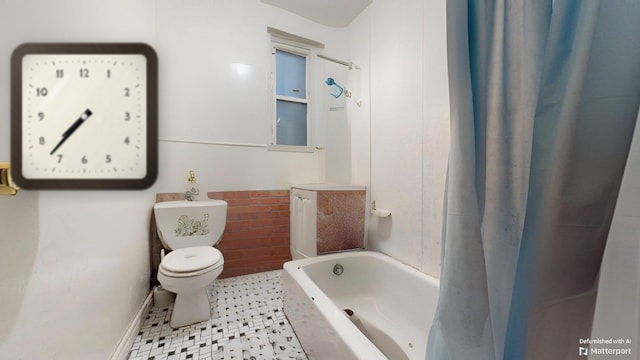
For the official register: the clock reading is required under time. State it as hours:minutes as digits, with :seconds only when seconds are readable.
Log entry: 7:37
